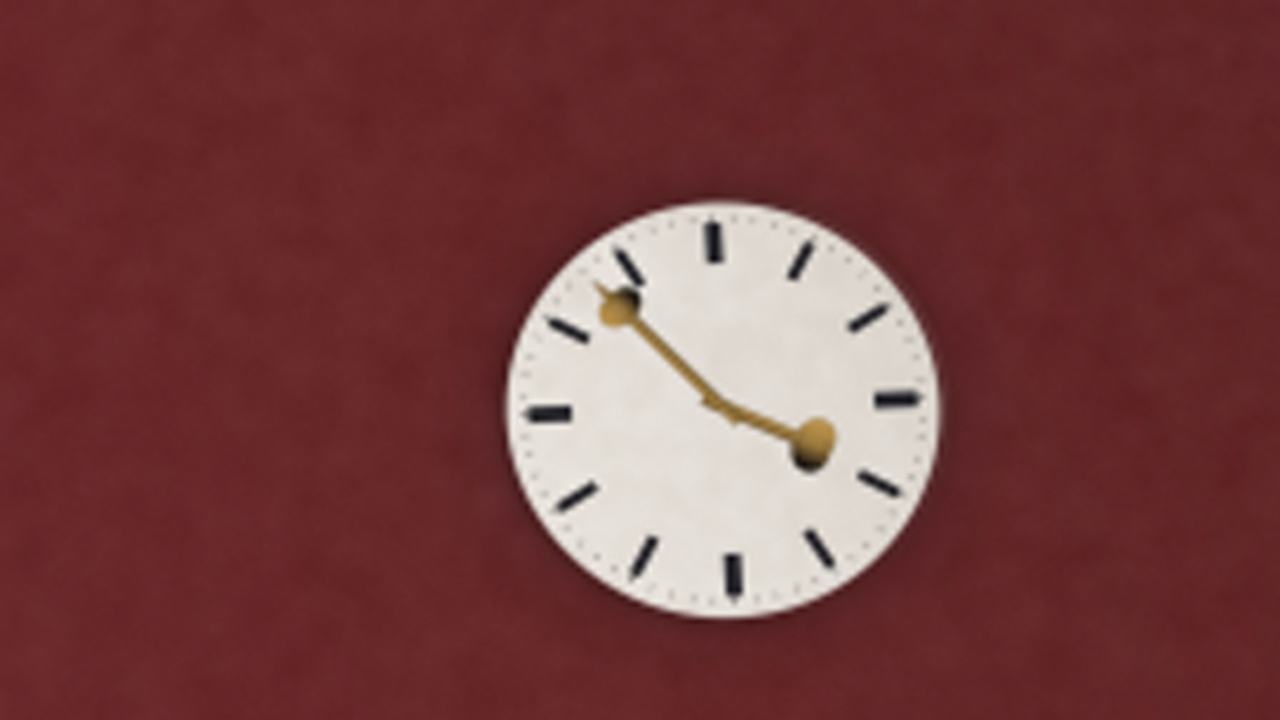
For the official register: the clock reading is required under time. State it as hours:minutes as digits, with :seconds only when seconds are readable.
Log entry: 3:53
